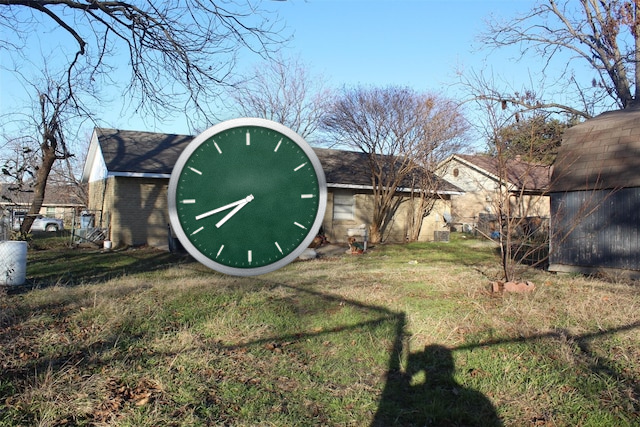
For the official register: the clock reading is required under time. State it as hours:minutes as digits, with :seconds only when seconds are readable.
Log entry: 7:42
